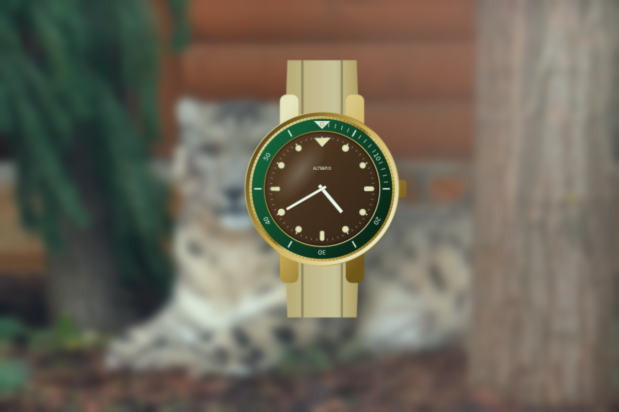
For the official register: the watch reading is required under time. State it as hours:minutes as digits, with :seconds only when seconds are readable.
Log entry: 4:40
